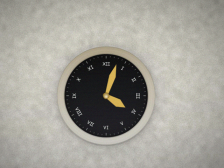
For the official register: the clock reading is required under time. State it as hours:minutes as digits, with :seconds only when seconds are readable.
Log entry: 4:03
